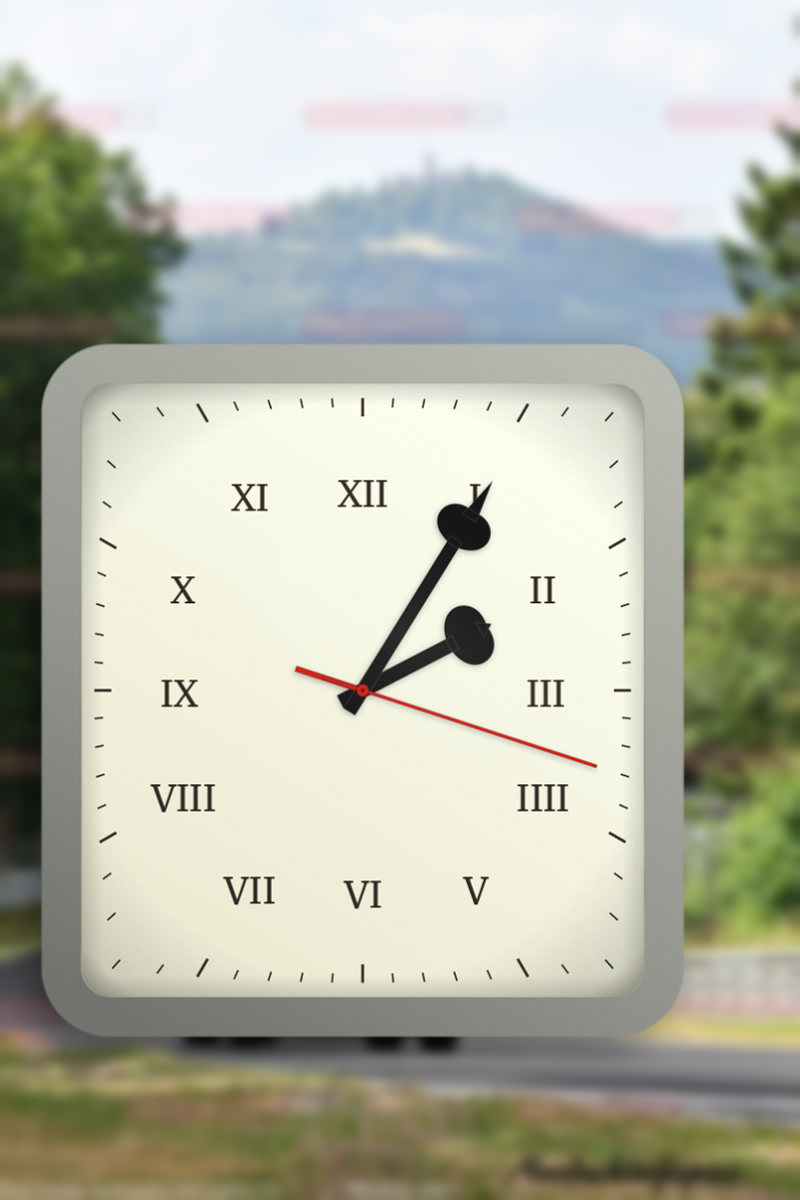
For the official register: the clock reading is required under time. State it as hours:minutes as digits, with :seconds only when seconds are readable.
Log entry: 2:05:18
